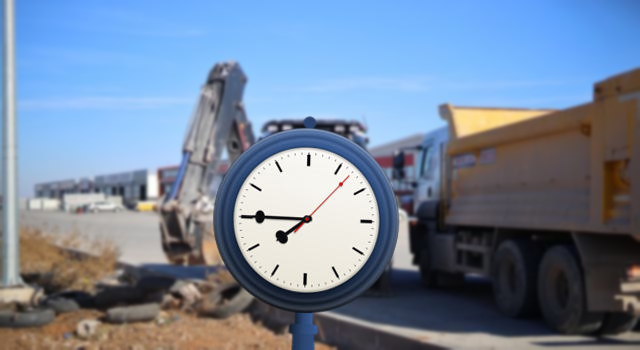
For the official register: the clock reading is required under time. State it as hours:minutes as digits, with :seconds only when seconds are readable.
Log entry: 7:45:07
